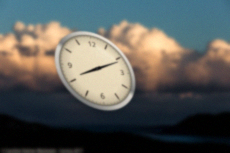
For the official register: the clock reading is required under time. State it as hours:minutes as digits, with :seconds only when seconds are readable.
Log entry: 8:11
